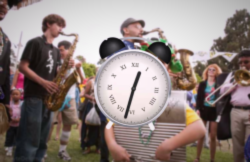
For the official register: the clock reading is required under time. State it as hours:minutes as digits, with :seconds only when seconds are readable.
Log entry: 12:32
